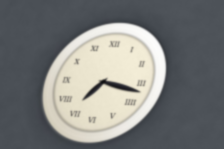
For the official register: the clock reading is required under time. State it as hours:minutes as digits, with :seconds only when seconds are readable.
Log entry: 7:17
